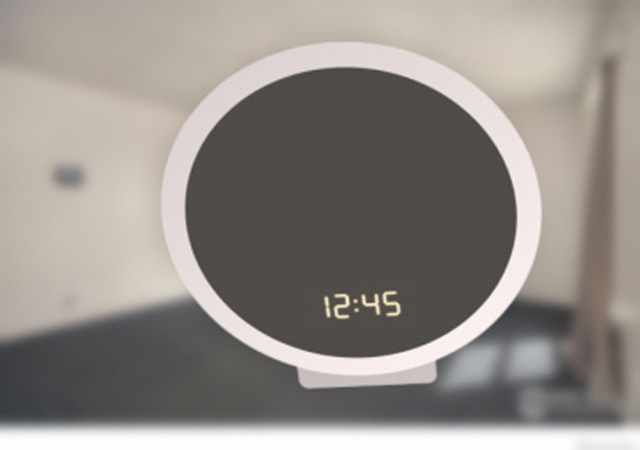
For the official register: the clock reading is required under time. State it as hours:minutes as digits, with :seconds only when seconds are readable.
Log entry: 12:45
